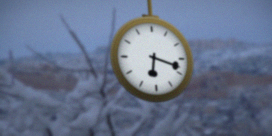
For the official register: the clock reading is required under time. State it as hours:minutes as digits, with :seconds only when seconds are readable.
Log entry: 6:18
